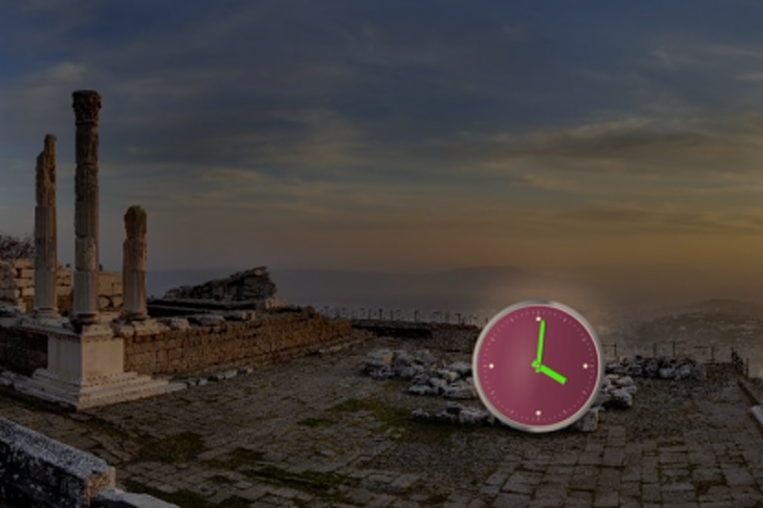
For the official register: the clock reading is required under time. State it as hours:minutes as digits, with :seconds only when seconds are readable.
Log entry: 4:01
